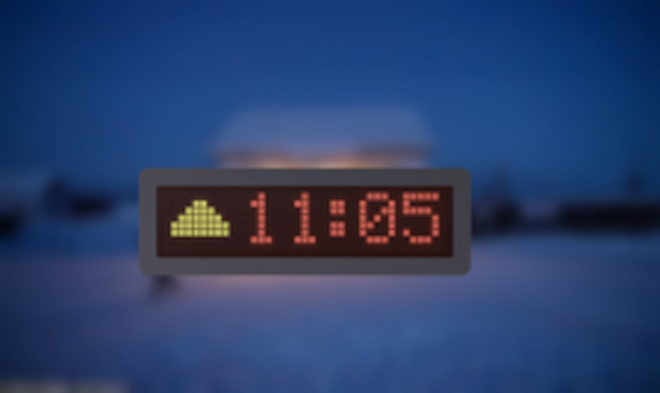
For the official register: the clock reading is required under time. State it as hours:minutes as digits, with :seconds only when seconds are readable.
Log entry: 11:05
